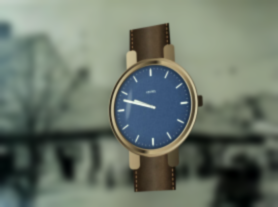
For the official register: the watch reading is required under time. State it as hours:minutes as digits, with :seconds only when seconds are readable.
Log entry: 9:48
